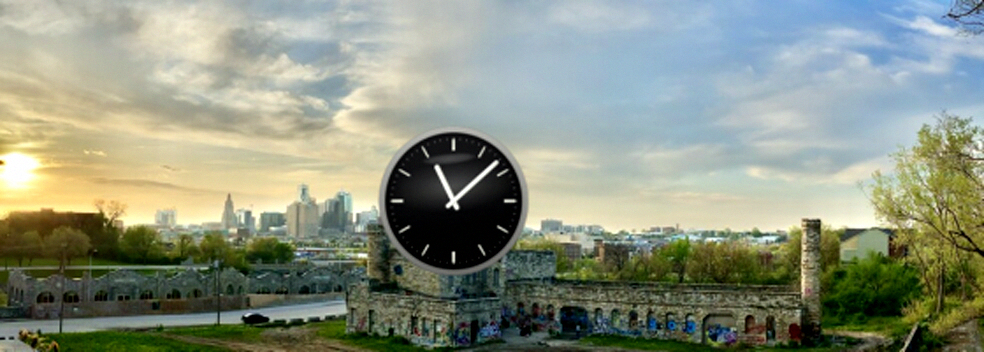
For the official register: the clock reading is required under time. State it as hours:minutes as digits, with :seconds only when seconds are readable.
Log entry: 11:08
